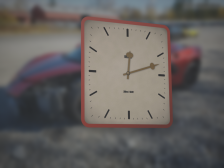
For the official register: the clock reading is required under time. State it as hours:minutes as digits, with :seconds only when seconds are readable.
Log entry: 12:12
